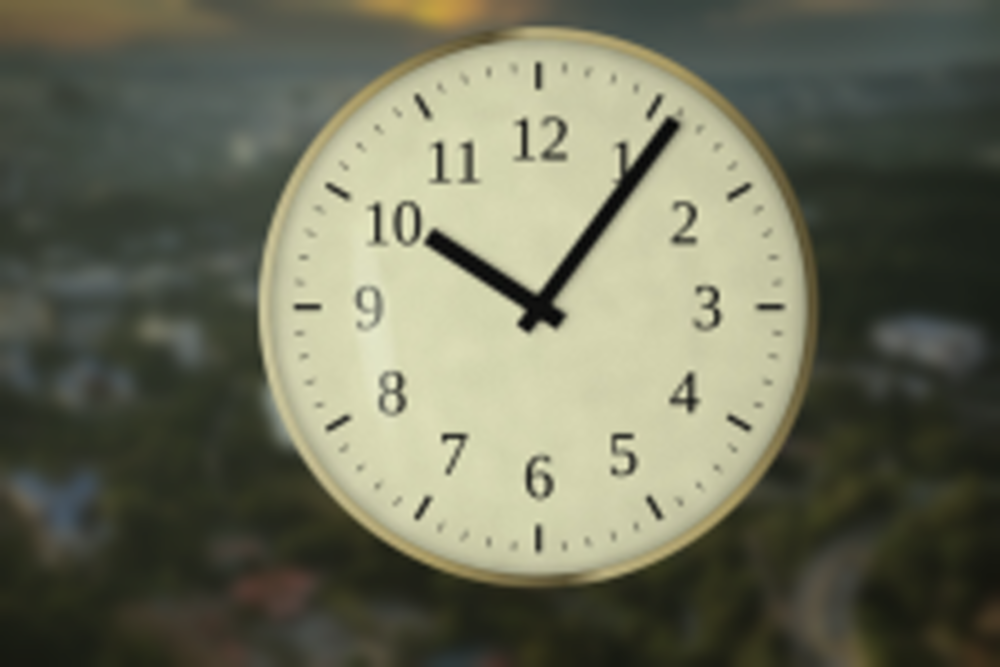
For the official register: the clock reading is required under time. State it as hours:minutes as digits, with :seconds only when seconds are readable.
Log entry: 10:06
